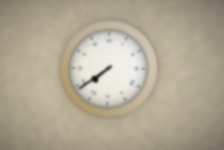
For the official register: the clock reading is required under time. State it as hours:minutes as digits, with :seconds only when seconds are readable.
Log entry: 7:39
